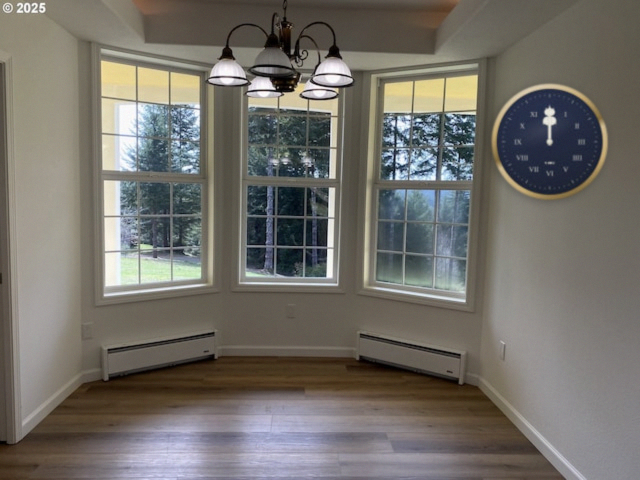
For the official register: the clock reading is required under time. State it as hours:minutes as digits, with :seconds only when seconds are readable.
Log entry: 12:00
